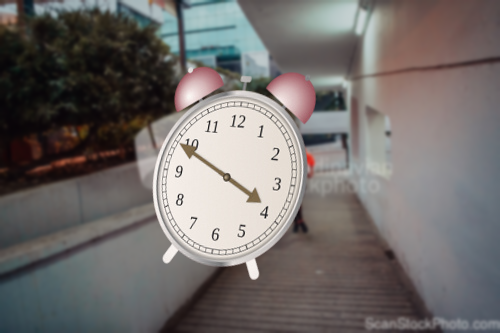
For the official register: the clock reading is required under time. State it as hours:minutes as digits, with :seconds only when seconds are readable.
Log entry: 3:49
